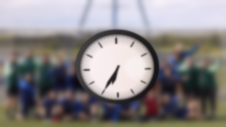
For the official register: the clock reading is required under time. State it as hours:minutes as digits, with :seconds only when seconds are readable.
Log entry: 6:35
